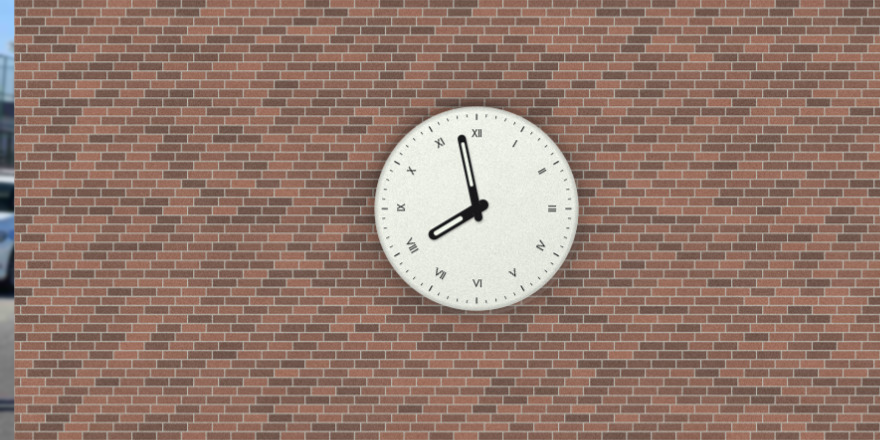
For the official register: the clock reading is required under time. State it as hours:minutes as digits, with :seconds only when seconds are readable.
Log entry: 7:58
